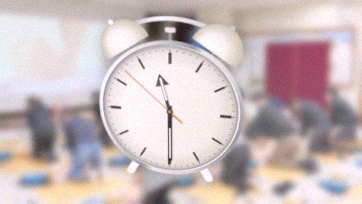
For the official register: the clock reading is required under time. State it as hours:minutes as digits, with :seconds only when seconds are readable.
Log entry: 11:29:52
